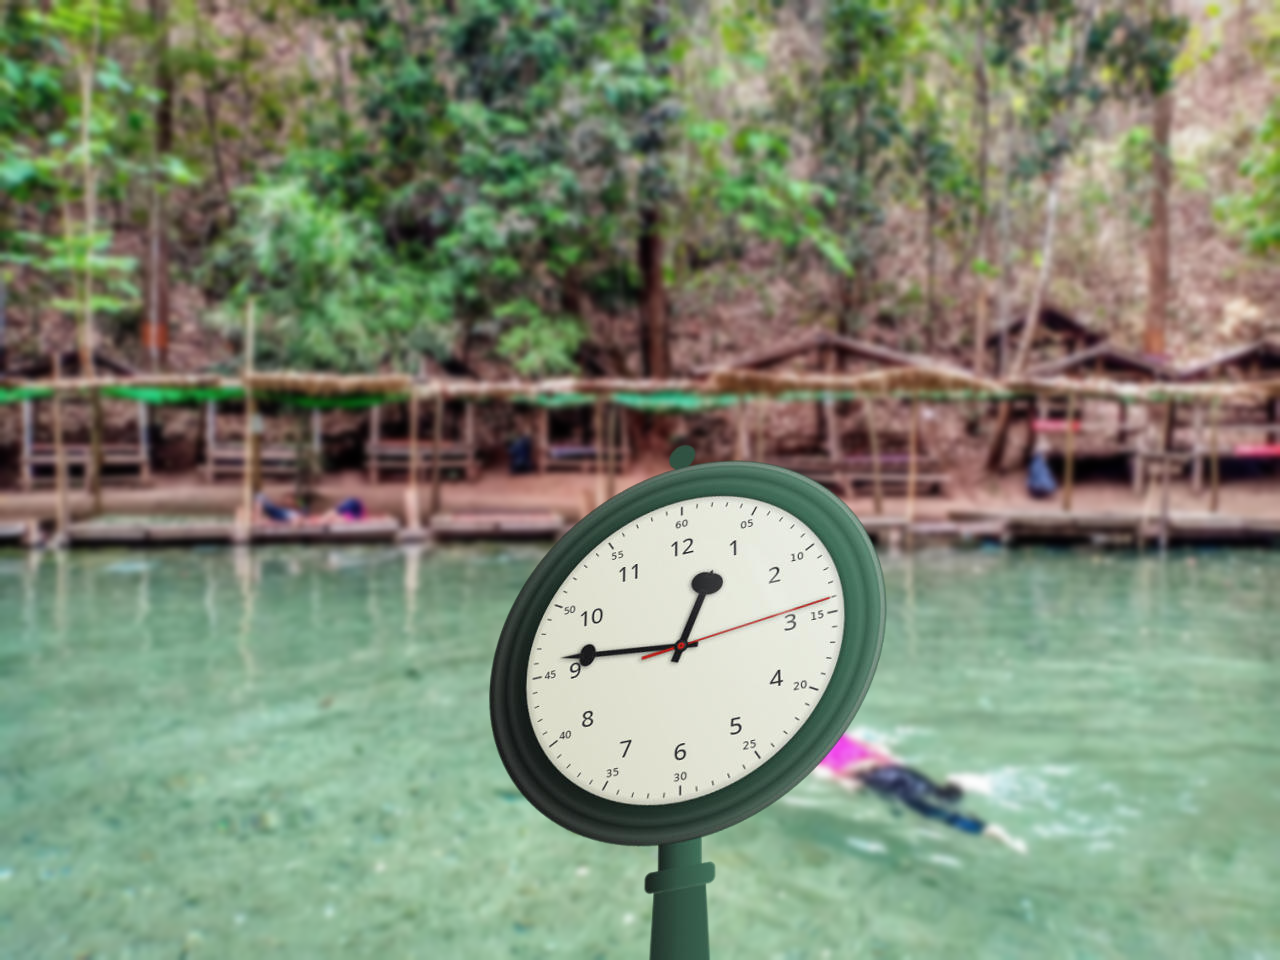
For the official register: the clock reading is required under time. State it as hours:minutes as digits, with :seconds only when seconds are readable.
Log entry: 12:46:14
